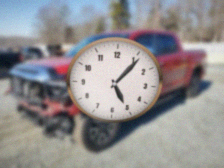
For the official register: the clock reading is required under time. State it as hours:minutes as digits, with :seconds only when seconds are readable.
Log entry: 5:06
